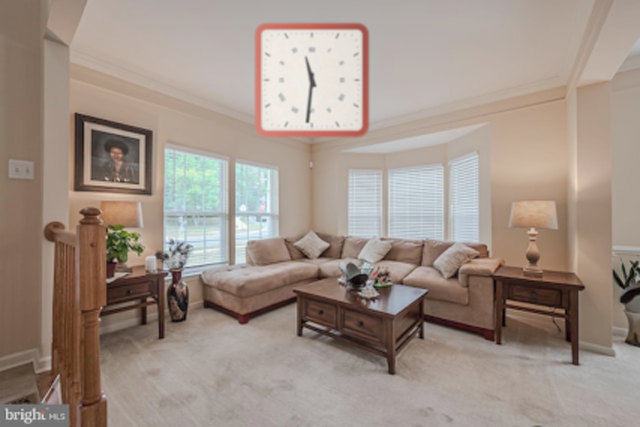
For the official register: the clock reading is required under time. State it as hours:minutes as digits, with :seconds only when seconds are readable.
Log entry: 11:31
